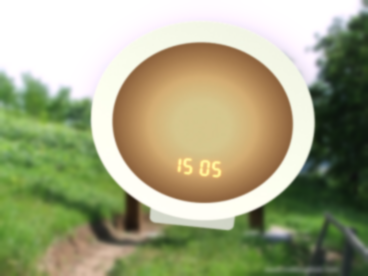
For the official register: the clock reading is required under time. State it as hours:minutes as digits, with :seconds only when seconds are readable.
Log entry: 15:05
